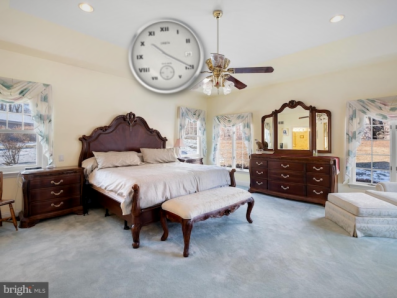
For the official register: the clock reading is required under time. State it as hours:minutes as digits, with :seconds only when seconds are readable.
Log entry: 10:20
